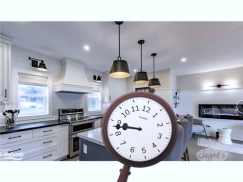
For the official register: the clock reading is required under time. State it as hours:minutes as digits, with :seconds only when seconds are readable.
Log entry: 8:43
